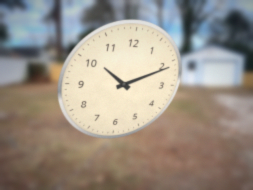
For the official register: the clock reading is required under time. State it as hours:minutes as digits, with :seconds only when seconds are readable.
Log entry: 10:11
